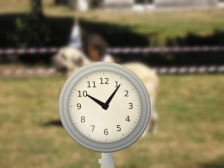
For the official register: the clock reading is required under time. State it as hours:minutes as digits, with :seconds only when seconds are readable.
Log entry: 10:06
